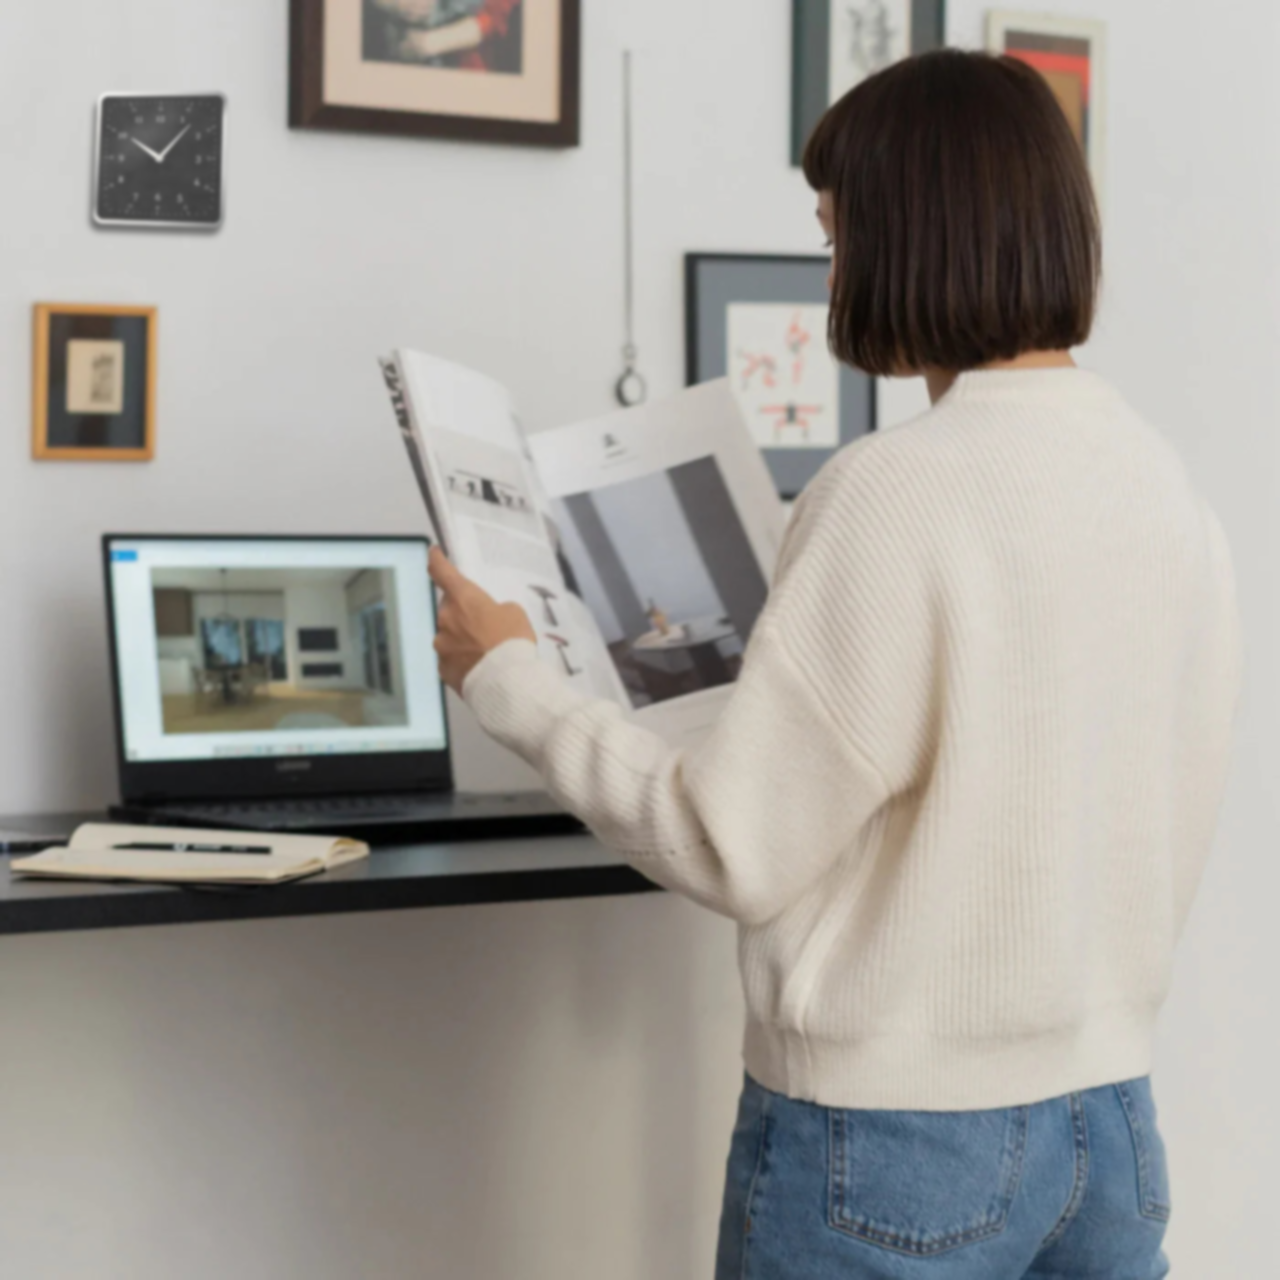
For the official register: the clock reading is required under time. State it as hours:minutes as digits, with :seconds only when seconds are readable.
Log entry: 10:07
